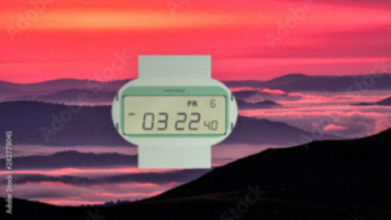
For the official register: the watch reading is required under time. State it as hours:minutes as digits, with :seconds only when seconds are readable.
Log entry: 3:22
